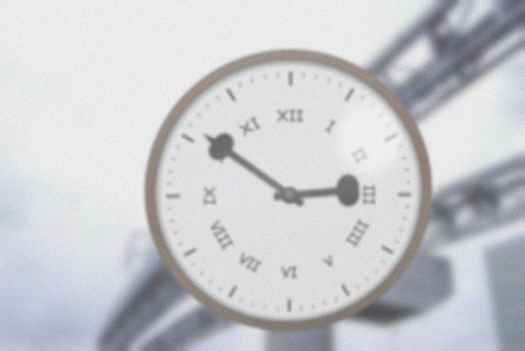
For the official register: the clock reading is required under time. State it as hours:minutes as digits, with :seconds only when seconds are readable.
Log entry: 2:51
